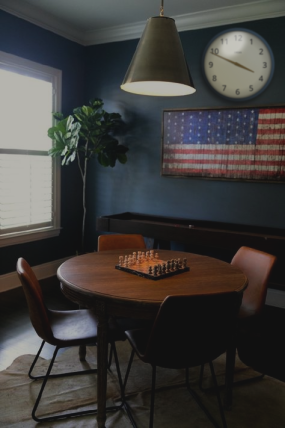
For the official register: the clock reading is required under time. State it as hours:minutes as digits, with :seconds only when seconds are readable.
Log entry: 3:49
